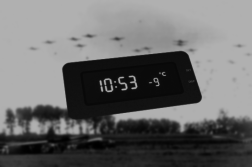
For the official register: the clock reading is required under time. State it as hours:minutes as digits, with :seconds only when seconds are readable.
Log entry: 10:53
